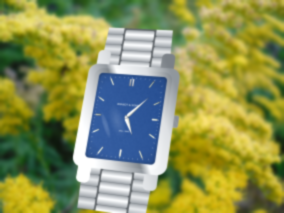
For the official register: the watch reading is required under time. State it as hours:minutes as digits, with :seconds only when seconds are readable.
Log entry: 5:07
